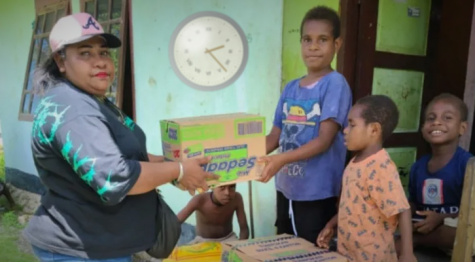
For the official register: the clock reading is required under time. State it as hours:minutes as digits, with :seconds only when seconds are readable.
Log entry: 2:23
